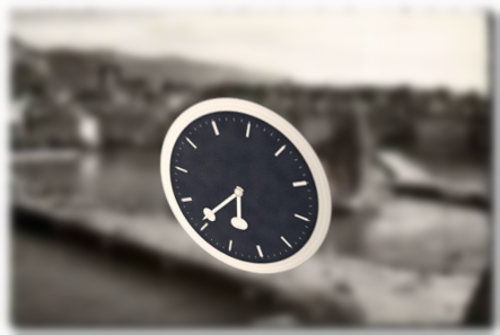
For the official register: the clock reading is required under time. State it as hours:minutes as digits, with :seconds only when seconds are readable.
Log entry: 6:41
